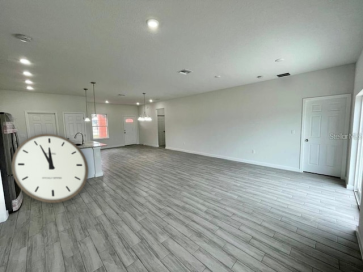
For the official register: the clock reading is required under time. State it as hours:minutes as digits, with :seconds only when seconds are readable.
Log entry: 11:56
